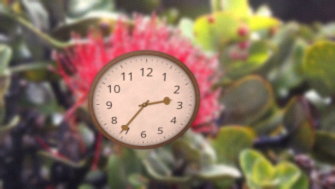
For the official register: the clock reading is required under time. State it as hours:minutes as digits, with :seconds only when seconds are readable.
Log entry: 2:36
